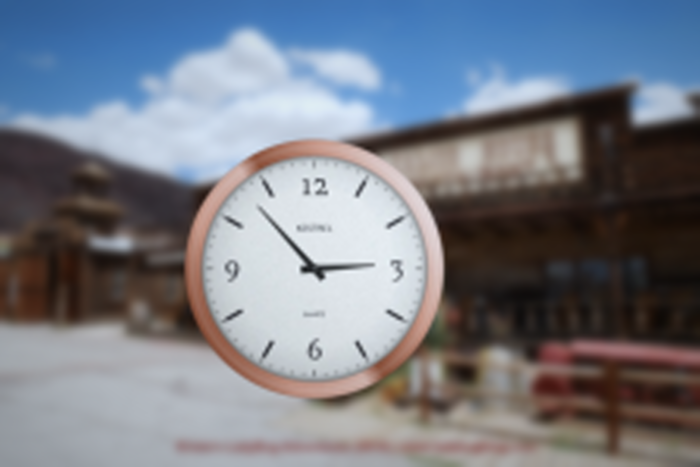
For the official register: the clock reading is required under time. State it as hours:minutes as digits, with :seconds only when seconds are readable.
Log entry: 2:53
